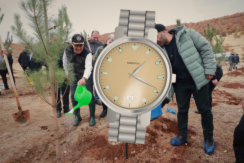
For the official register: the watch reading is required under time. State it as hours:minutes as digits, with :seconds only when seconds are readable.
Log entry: 1:19
